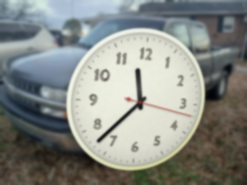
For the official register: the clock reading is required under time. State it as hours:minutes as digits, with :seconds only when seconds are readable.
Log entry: 11:37:17
